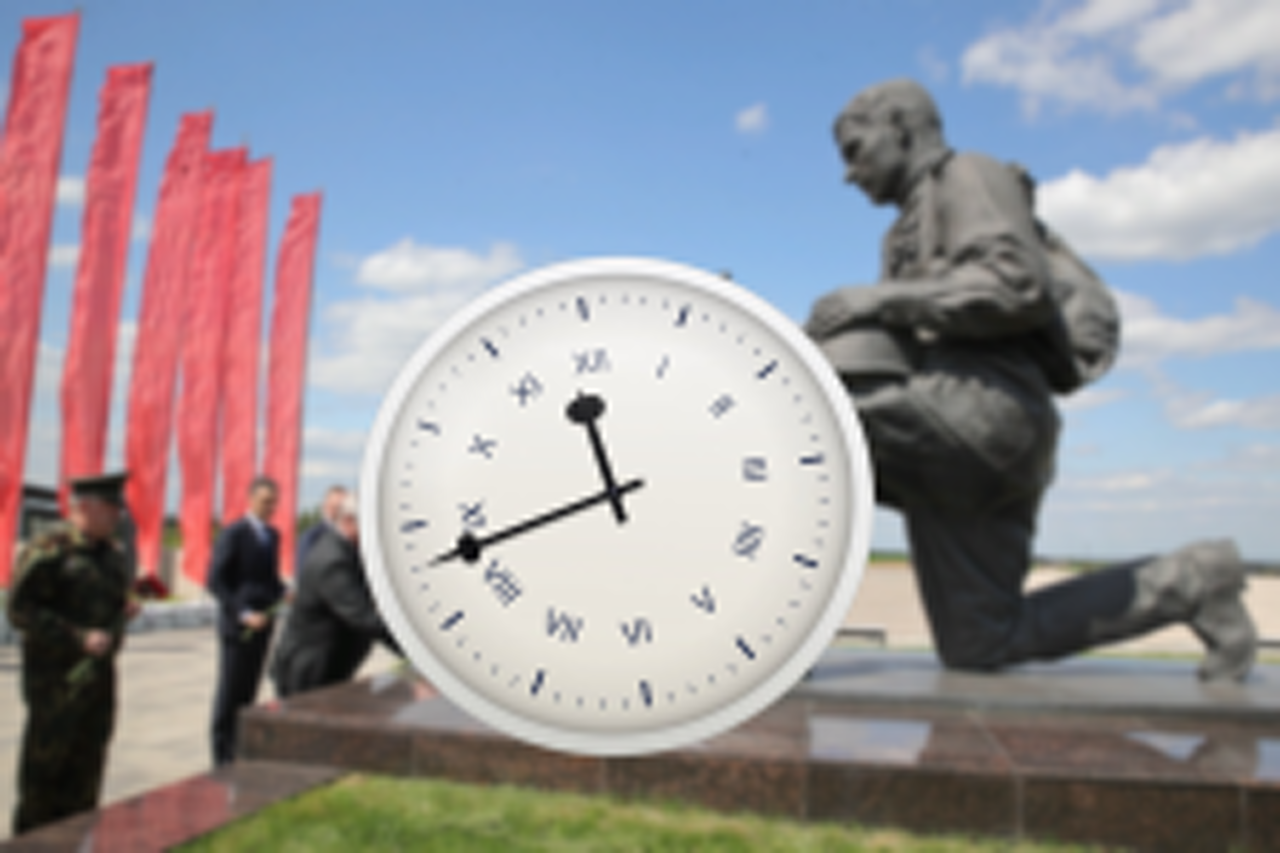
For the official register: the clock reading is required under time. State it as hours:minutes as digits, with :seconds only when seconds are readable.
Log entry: 11:43
